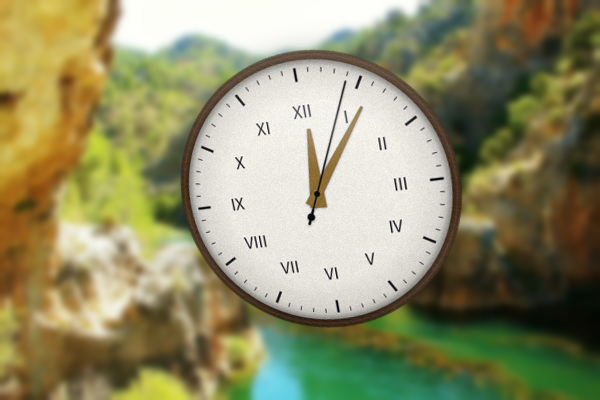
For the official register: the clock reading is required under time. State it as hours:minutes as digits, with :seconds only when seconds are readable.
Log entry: 12:06:04
